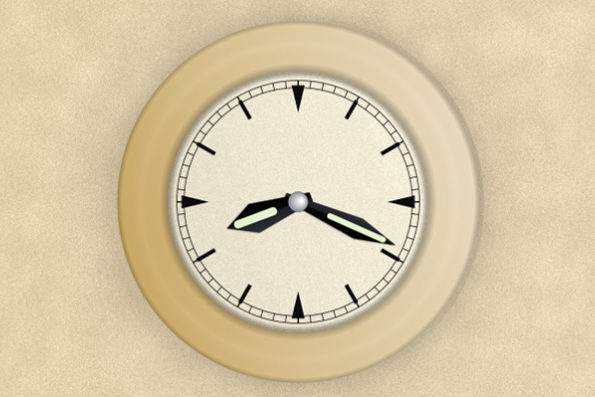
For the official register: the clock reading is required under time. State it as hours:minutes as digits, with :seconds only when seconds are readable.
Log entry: 8:19
